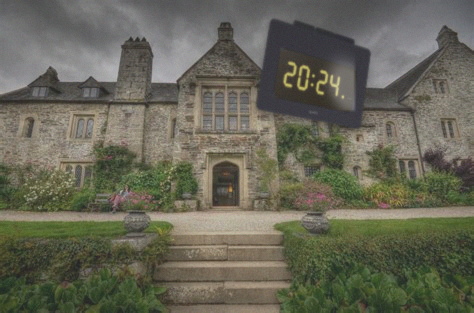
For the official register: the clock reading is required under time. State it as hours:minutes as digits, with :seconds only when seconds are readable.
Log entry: 20:24
